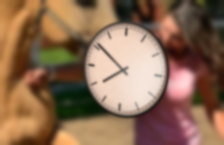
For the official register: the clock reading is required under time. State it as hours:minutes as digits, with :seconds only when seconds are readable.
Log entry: 7:51
